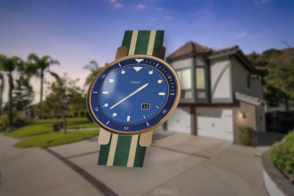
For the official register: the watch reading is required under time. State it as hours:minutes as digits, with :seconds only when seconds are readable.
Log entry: 1:38
